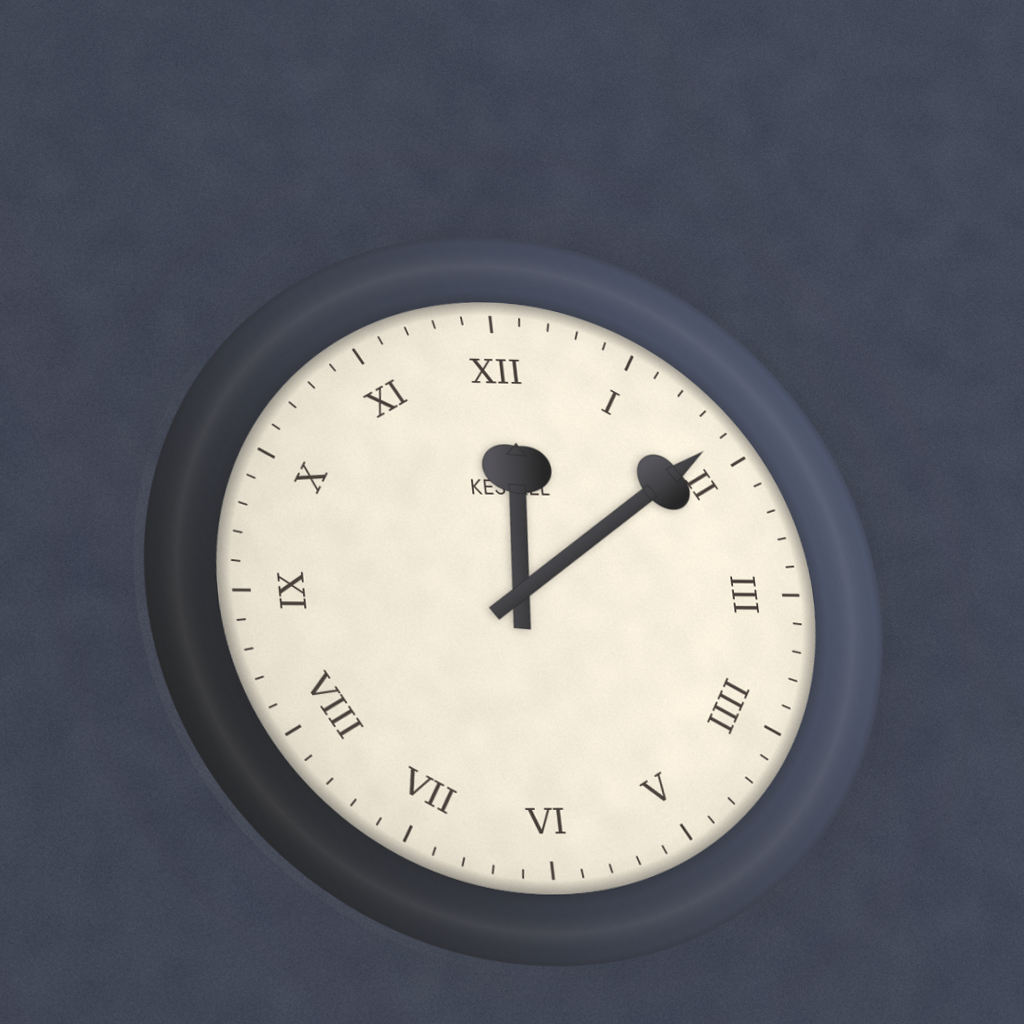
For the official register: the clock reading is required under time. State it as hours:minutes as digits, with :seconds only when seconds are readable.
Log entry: 12:09
